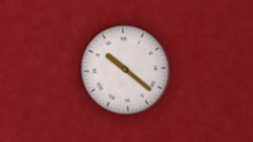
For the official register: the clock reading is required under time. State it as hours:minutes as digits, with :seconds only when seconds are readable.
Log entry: 10:22
